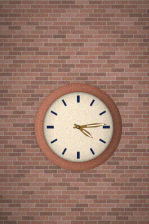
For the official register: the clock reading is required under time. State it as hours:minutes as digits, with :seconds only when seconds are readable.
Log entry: 4:14
